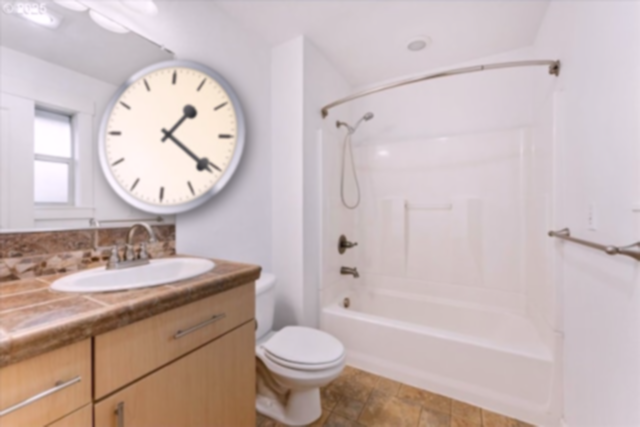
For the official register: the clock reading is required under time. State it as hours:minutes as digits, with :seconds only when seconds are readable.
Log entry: 1:21
